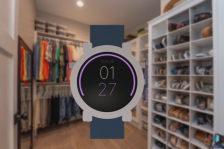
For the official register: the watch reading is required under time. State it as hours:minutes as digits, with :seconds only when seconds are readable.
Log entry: 1:27
